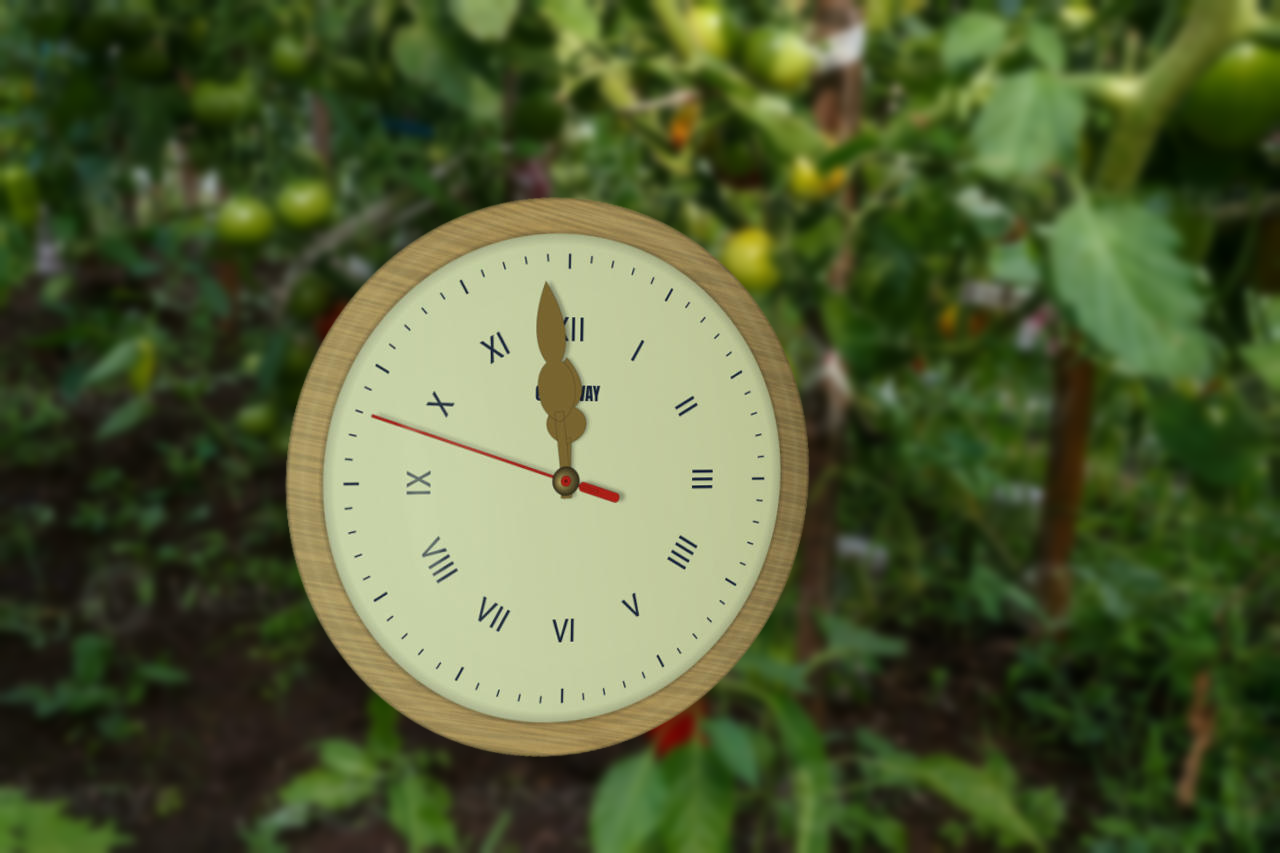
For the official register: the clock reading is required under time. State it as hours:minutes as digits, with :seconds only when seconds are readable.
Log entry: 11:58:48
